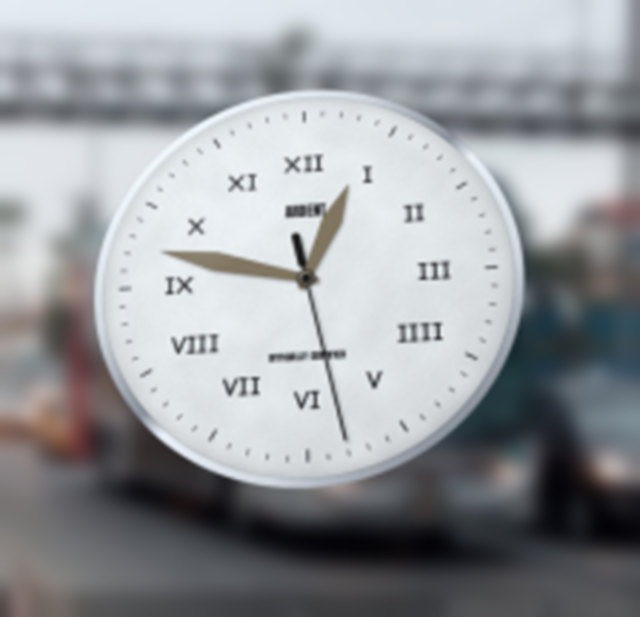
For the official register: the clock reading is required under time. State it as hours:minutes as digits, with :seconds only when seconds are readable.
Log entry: 12:47:28
